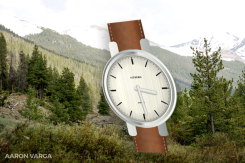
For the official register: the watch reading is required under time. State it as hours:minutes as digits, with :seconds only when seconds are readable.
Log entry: 3:29
